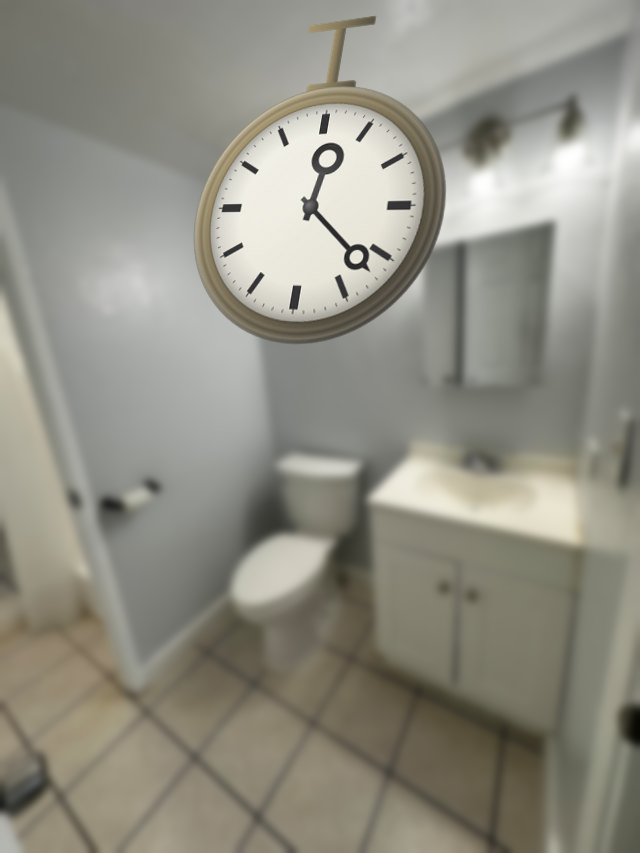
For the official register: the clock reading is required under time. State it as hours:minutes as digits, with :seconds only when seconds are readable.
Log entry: 12:22
